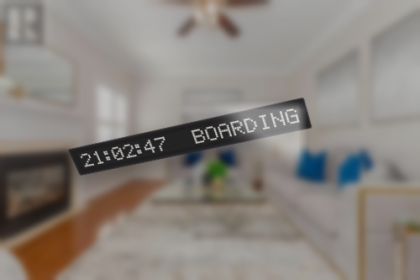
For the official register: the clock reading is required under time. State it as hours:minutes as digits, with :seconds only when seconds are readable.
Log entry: 21:02:47
